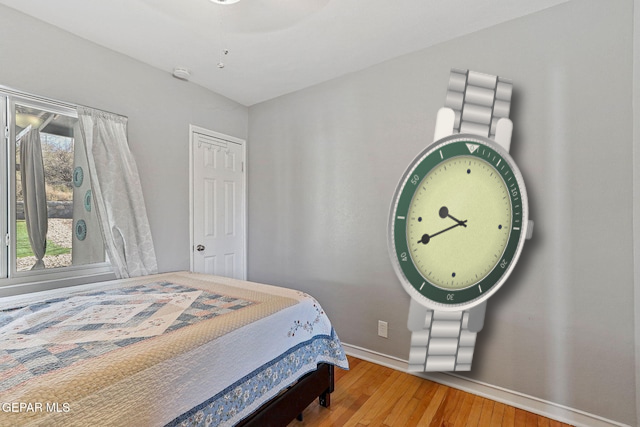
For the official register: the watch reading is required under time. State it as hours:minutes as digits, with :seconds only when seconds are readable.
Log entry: 9:41
